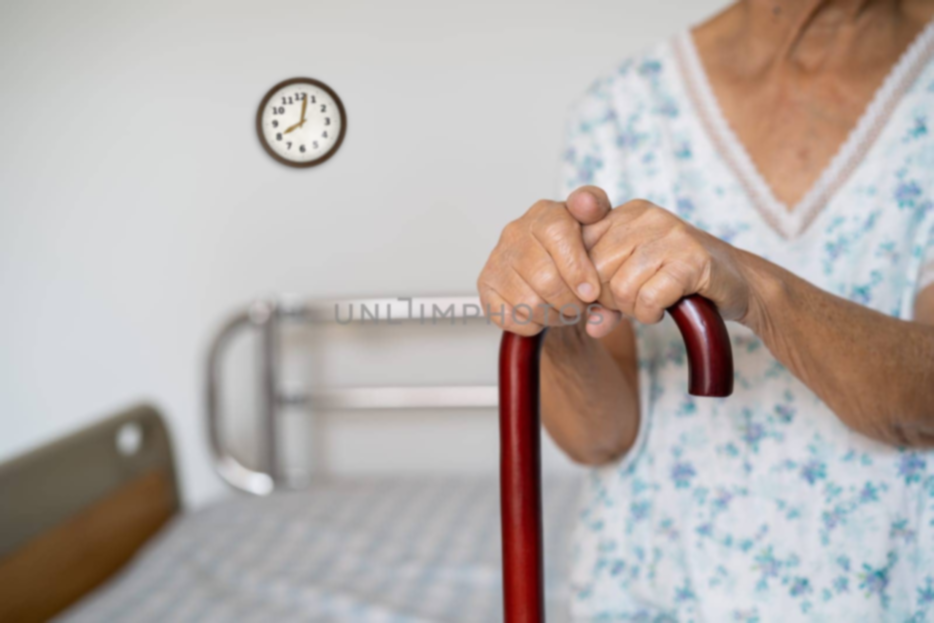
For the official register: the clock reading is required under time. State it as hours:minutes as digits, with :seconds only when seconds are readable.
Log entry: 8:02
